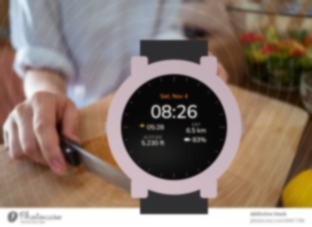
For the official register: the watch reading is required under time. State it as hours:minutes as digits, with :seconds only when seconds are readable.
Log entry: 8:26
